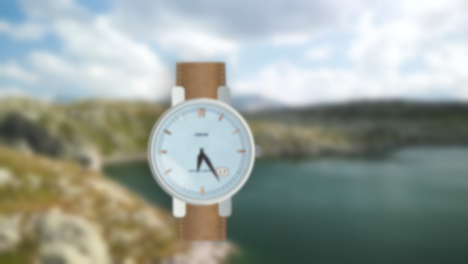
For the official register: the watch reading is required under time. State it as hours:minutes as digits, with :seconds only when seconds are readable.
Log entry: 6:25
